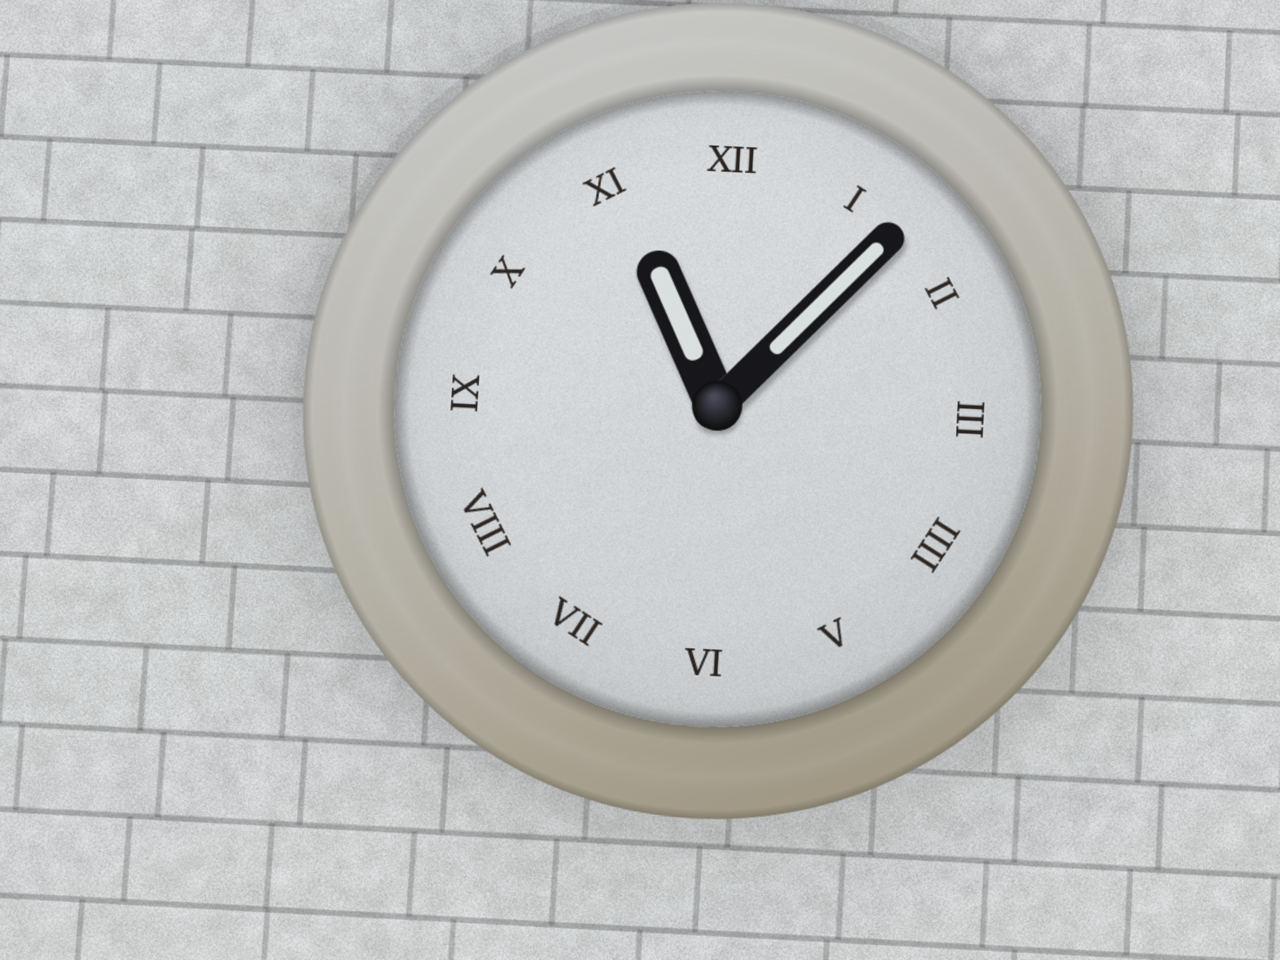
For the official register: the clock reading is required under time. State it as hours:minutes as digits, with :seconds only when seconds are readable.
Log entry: 11:07
